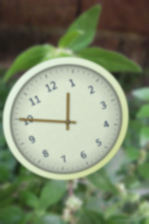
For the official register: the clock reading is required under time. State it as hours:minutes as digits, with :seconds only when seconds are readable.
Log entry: 12:50
